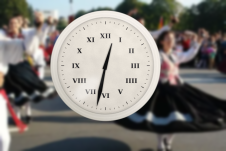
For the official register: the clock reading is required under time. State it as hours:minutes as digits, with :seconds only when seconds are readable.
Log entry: 12:32
